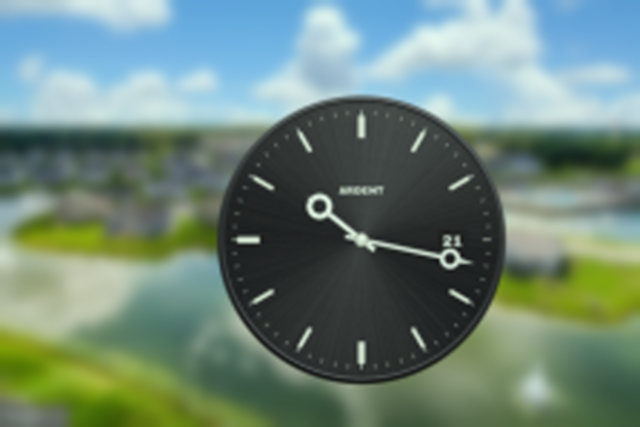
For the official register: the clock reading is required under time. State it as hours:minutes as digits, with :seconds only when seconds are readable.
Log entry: 10:17
